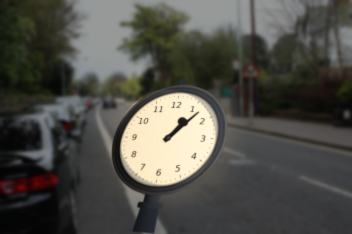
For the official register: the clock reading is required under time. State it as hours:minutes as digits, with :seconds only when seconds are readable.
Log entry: 1:07
